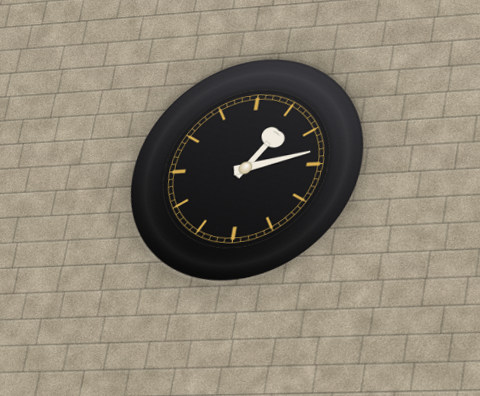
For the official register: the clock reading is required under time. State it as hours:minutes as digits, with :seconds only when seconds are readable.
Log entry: 1:13
